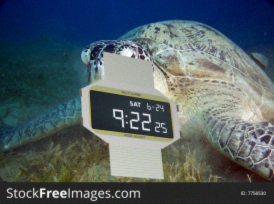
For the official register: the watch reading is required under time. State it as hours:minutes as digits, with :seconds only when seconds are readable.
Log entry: 9:22:25
